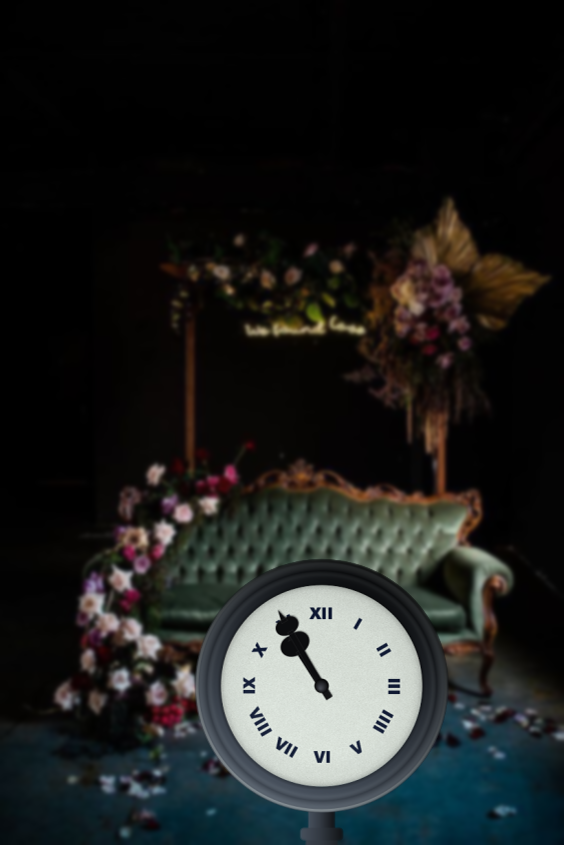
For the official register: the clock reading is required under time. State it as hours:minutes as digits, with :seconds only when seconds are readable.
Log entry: 10:55
